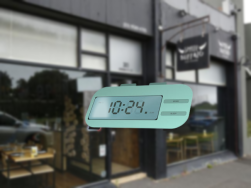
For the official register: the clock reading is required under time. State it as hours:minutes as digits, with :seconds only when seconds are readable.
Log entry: 10:24
